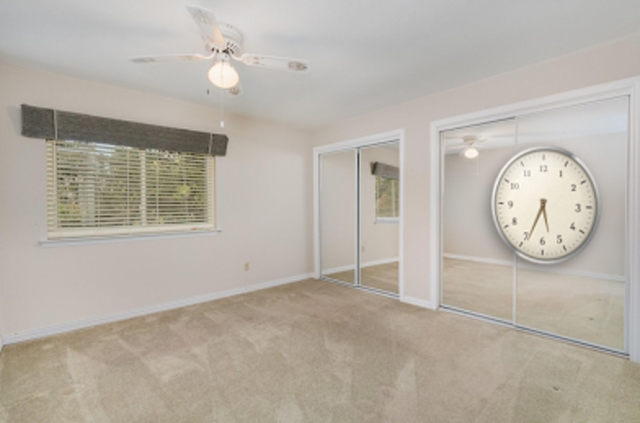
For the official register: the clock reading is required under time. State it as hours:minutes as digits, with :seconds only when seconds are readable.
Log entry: 5:34
